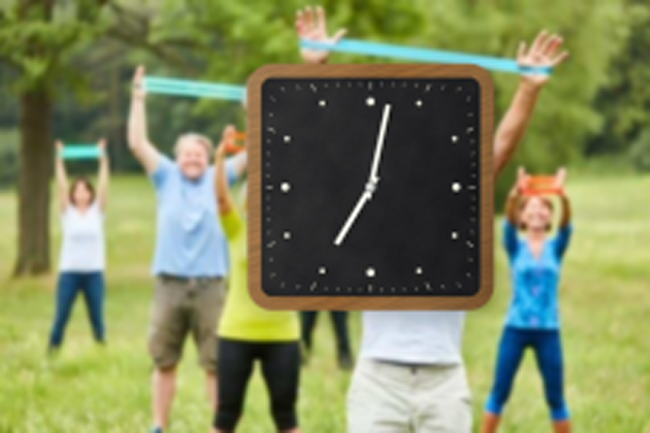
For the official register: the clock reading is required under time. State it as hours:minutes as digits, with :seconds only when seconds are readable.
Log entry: 7:02
